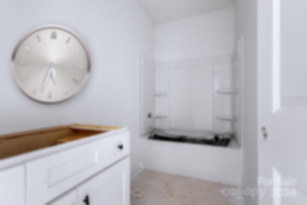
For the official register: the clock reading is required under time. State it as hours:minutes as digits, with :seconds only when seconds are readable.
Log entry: 5:33
